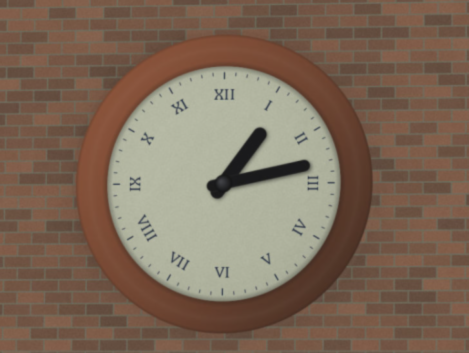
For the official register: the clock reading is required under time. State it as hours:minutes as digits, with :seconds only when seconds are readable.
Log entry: 1:13
